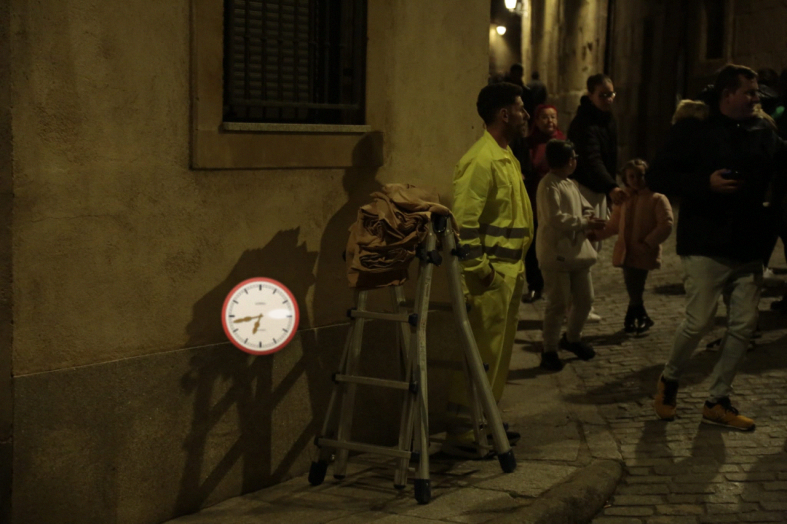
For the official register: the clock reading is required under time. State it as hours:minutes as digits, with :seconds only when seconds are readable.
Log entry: 6:43
